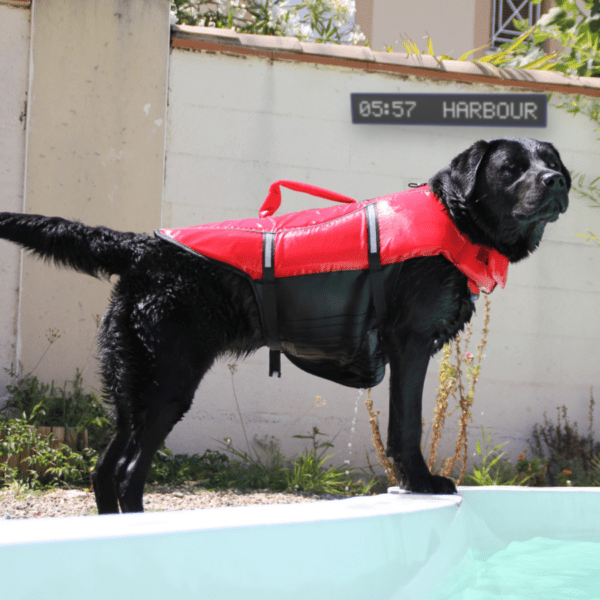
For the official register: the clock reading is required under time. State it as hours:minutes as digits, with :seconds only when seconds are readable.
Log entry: 5:57
